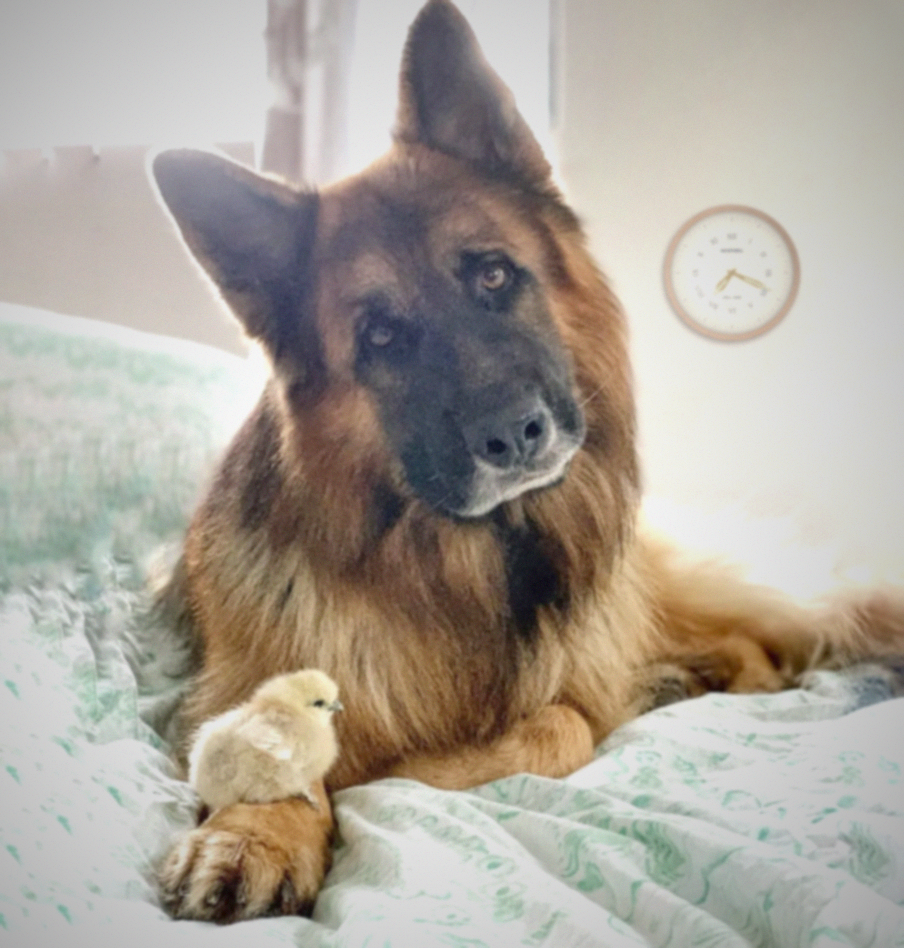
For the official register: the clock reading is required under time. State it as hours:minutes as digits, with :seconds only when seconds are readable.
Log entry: 7:19
